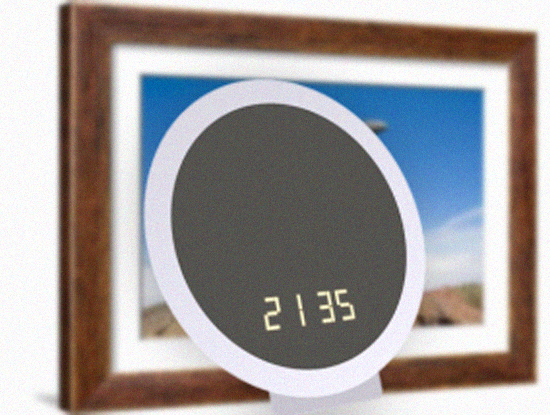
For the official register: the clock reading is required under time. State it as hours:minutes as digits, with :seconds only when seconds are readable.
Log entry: 21:35
